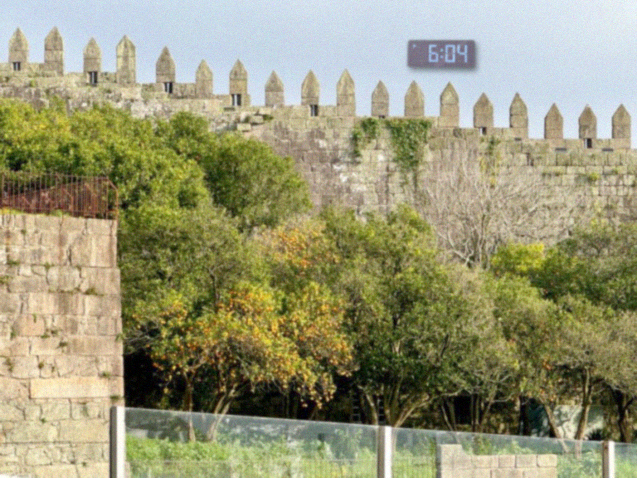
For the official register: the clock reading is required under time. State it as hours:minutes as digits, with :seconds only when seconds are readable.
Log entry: 6:04
